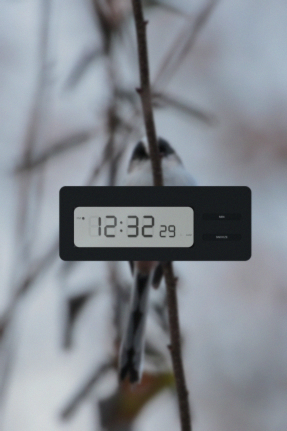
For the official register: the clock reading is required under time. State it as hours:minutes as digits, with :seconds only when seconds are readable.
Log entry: 12:32:29
